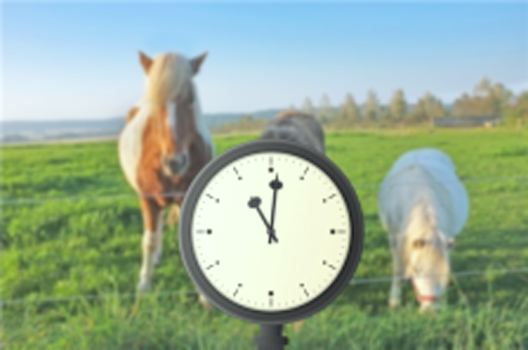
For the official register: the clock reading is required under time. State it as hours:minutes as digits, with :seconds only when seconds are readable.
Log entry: 11:01
